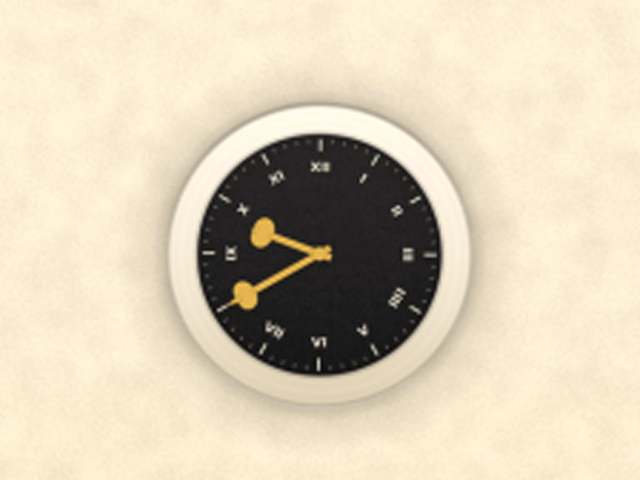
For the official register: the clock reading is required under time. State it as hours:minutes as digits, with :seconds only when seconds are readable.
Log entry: 9:40
